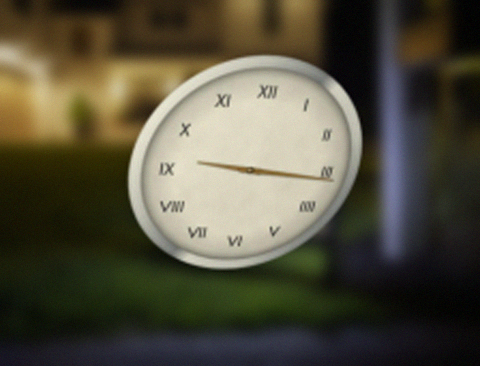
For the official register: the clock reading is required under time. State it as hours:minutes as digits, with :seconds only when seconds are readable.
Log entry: 9:16
